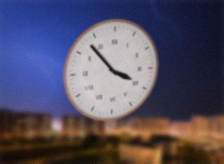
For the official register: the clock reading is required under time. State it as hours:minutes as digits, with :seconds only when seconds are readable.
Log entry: 3:53
